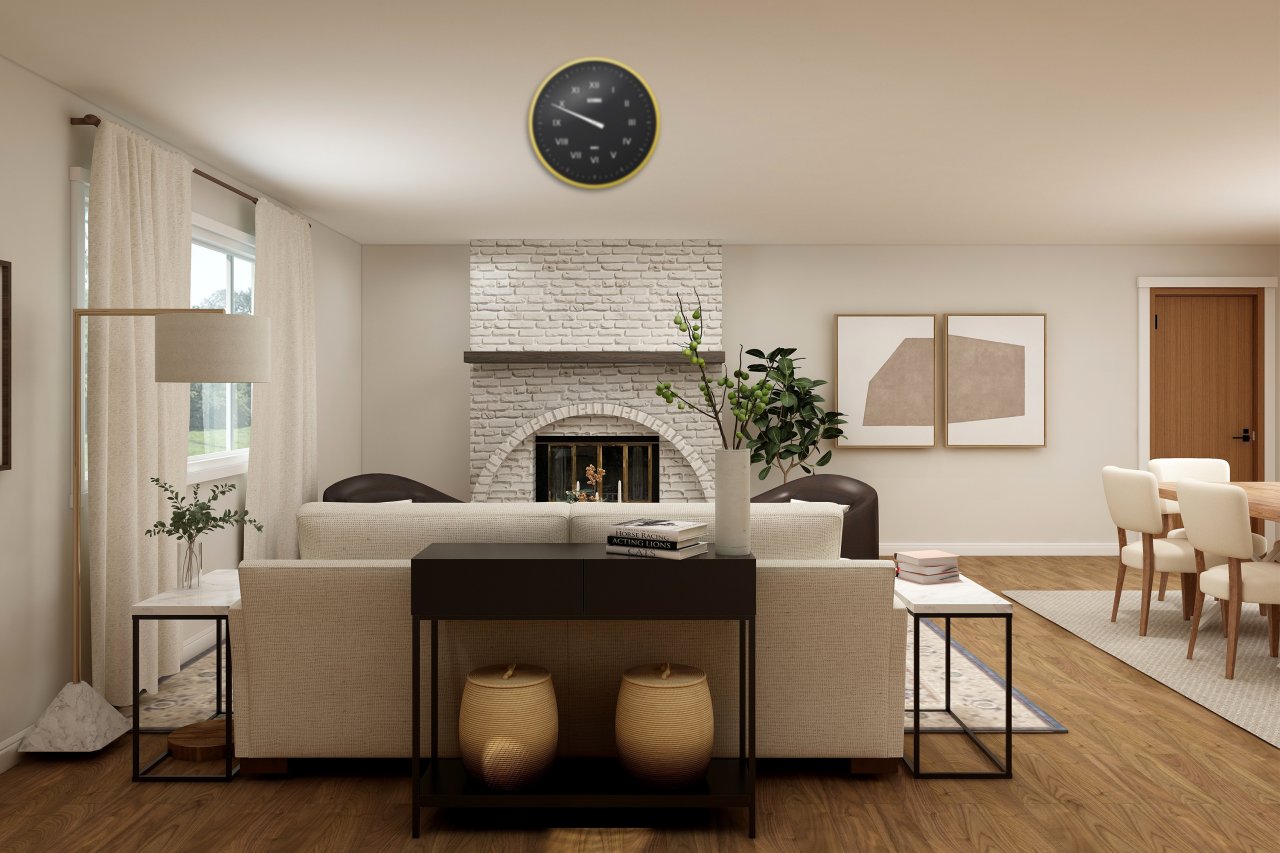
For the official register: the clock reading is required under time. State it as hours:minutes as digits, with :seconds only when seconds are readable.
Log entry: 9:49
